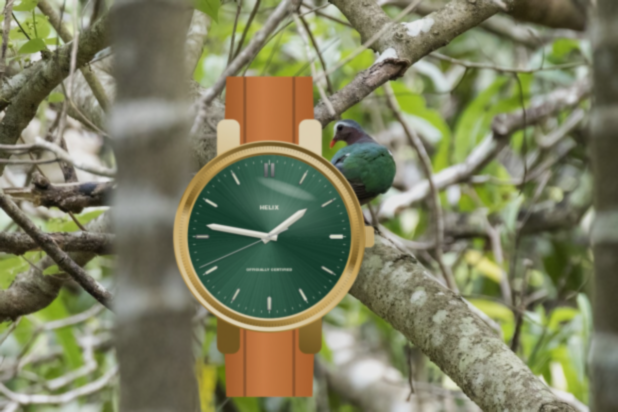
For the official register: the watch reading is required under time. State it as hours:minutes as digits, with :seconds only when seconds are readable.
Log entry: 1:46:41
